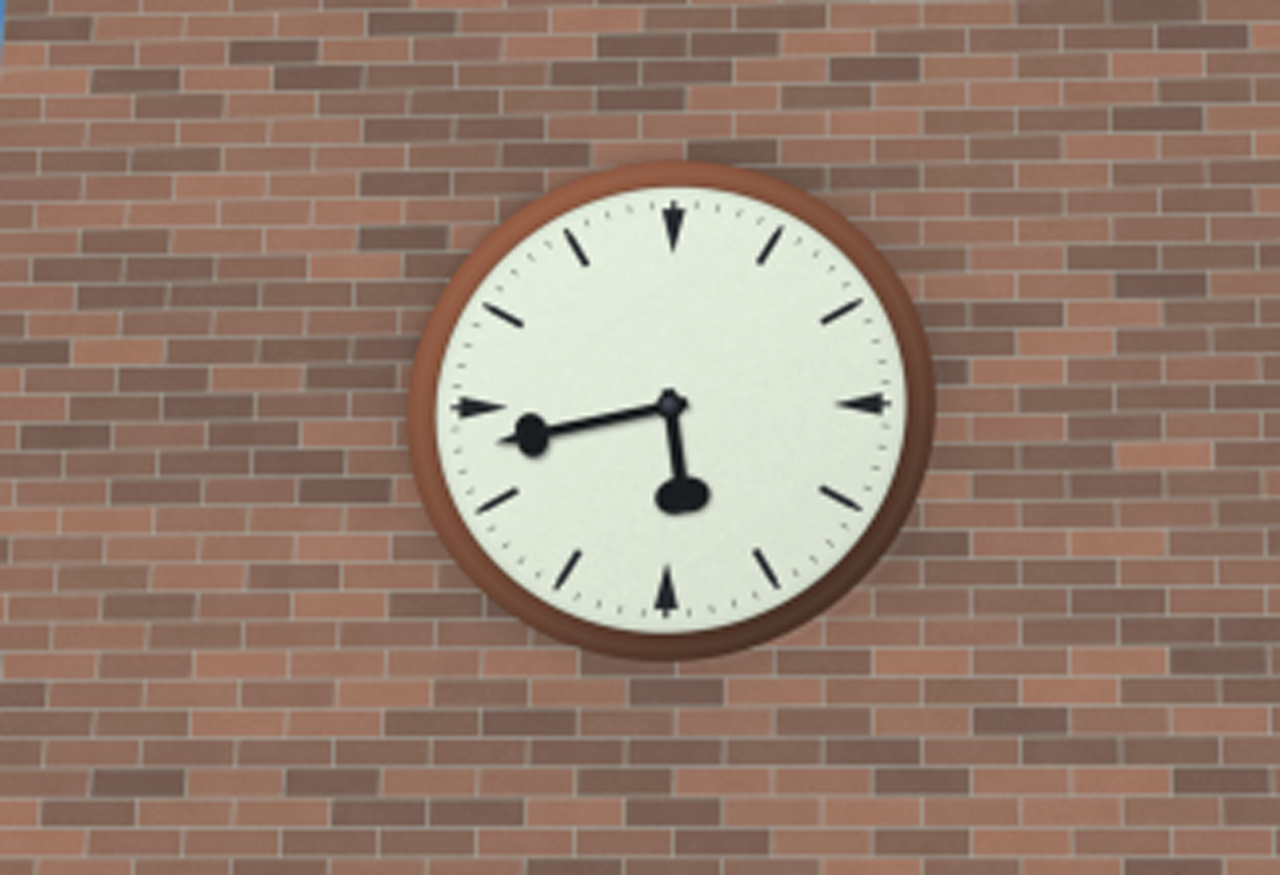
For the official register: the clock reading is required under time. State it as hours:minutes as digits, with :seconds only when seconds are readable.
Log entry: 5:43
